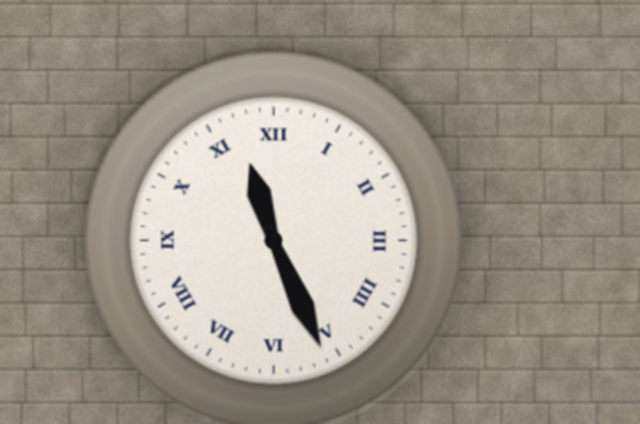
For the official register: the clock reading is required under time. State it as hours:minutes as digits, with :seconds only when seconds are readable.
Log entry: 11:26
